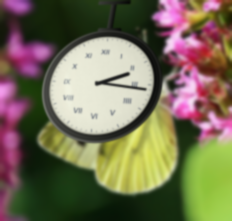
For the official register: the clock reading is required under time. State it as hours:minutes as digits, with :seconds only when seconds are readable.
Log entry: 2:16
